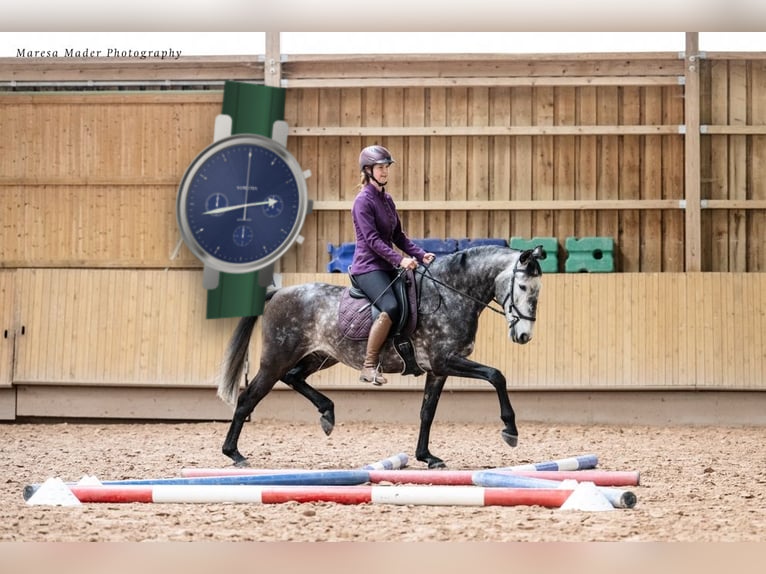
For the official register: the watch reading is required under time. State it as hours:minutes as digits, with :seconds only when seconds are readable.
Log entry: 2:43
